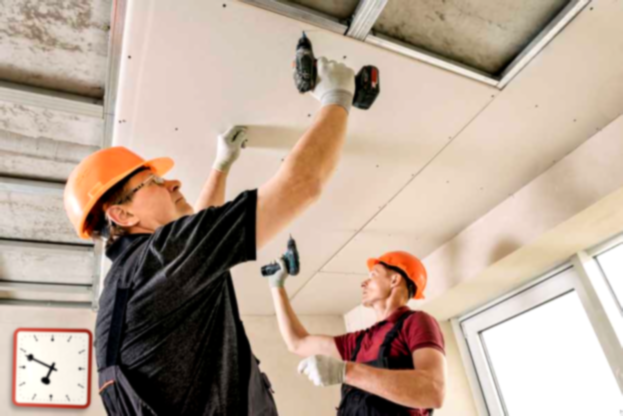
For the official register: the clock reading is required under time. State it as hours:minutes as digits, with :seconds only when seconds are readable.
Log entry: 6:49
